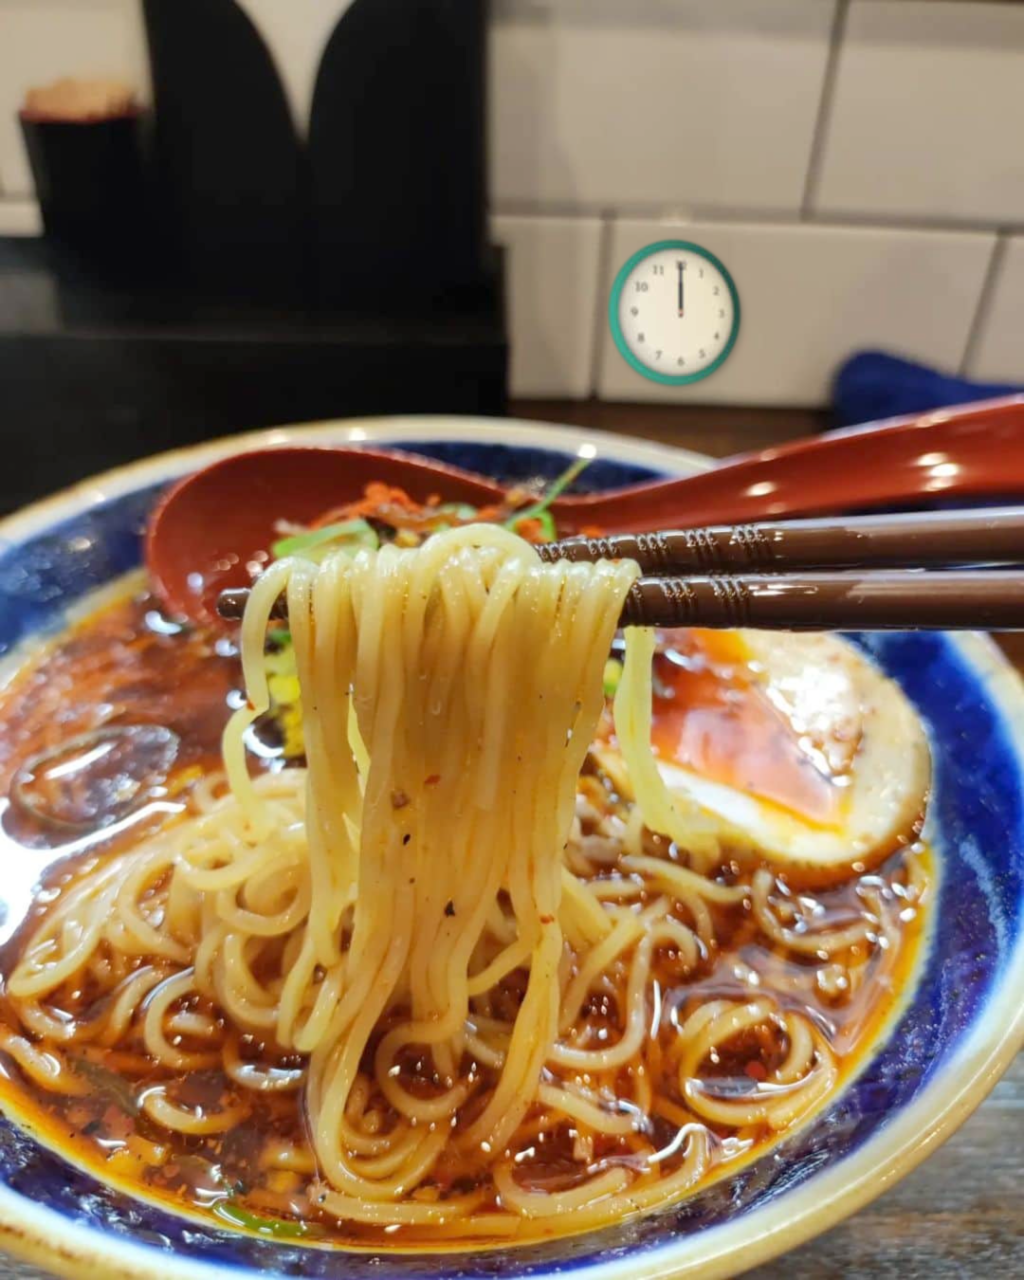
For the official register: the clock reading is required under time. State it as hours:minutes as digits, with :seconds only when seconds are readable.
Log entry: 12:00
